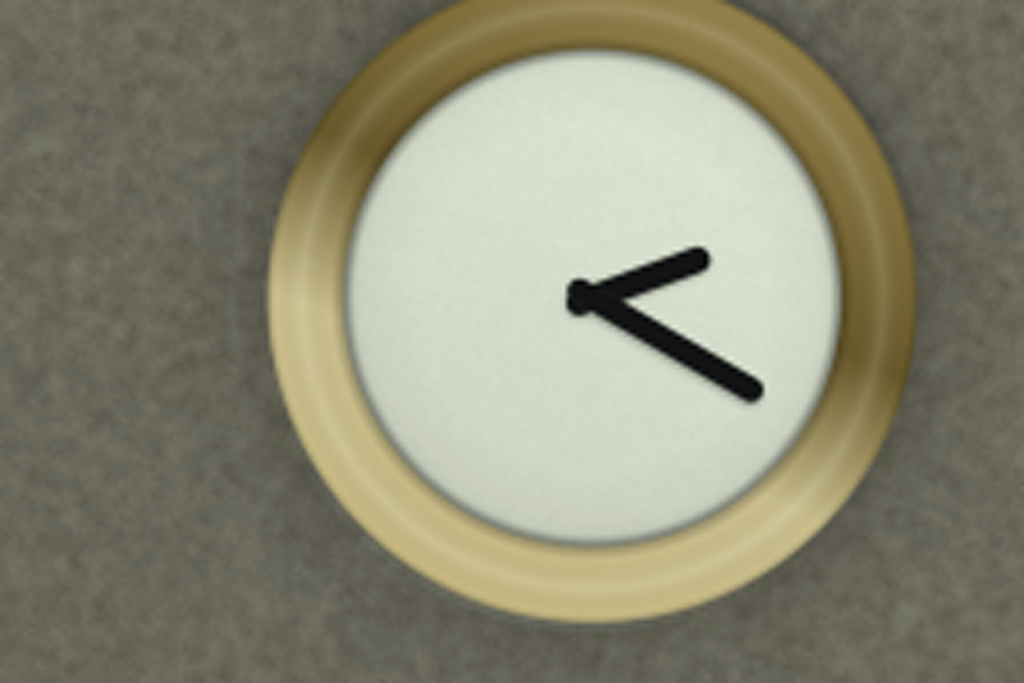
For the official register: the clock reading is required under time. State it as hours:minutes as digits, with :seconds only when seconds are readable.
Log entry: 2:20
